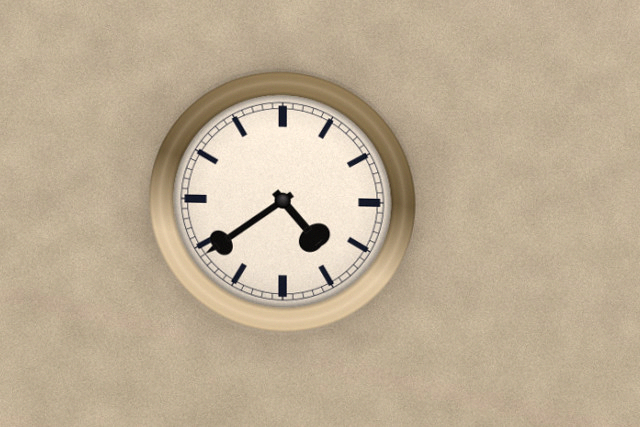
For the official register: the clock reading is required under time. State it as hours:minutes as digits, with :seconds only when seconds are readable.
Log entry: 4:39
